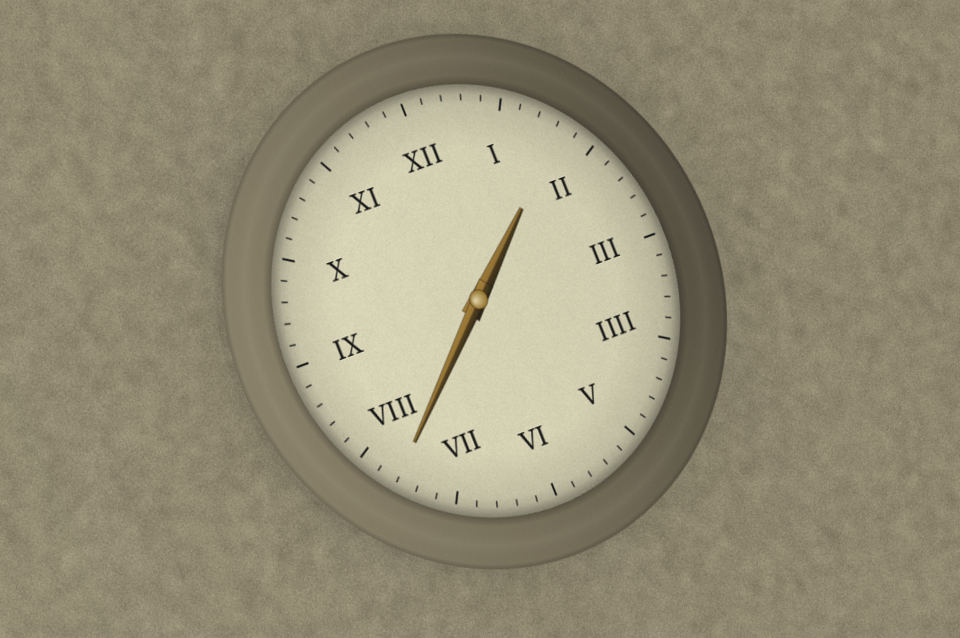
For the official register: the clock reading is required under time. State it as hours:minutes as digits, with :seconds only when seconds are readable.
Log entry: 1:38
